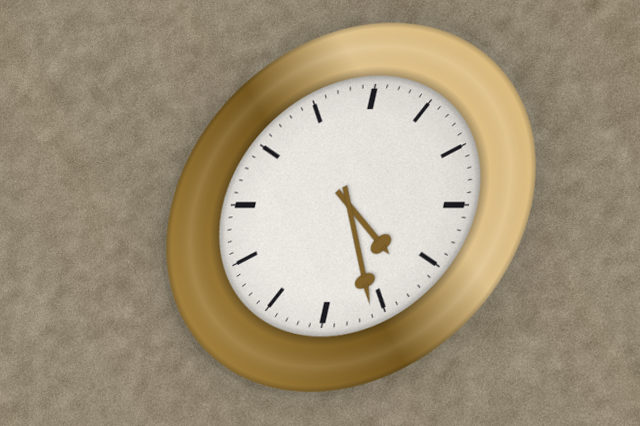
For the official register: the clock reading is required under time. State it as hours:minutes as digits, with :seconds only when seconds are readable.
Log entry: 4:26
